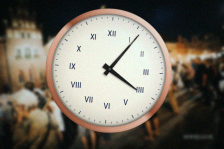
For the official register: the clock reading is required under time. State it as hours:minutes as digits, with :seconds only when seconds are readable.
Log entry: 4:06
